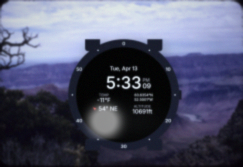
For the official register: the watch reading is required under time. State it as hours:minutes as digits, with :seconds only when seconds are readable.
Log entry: 5:33
